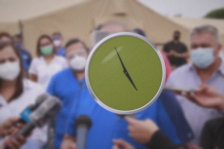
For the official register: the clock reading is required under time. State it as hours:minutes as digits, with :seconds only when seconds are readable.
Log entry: 4:56
